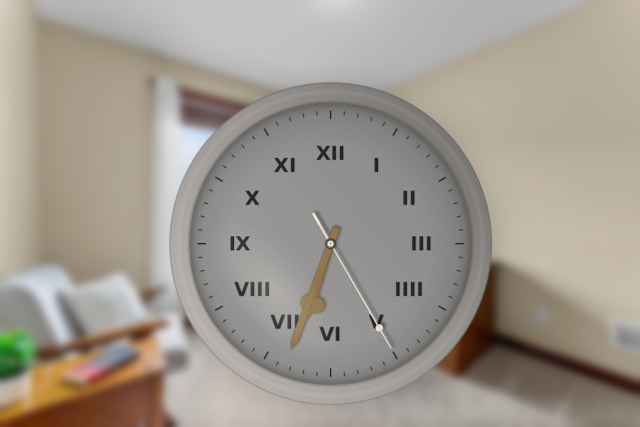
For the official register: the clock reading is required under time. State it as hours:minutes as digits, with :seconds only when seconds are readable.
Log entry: 6:33:25
